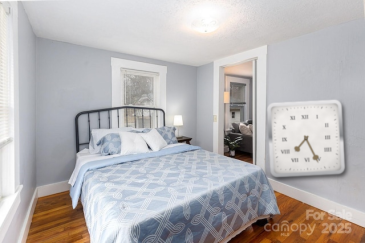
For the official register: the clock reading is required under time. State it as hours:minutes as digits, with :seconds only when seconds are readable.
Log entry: 7:26
